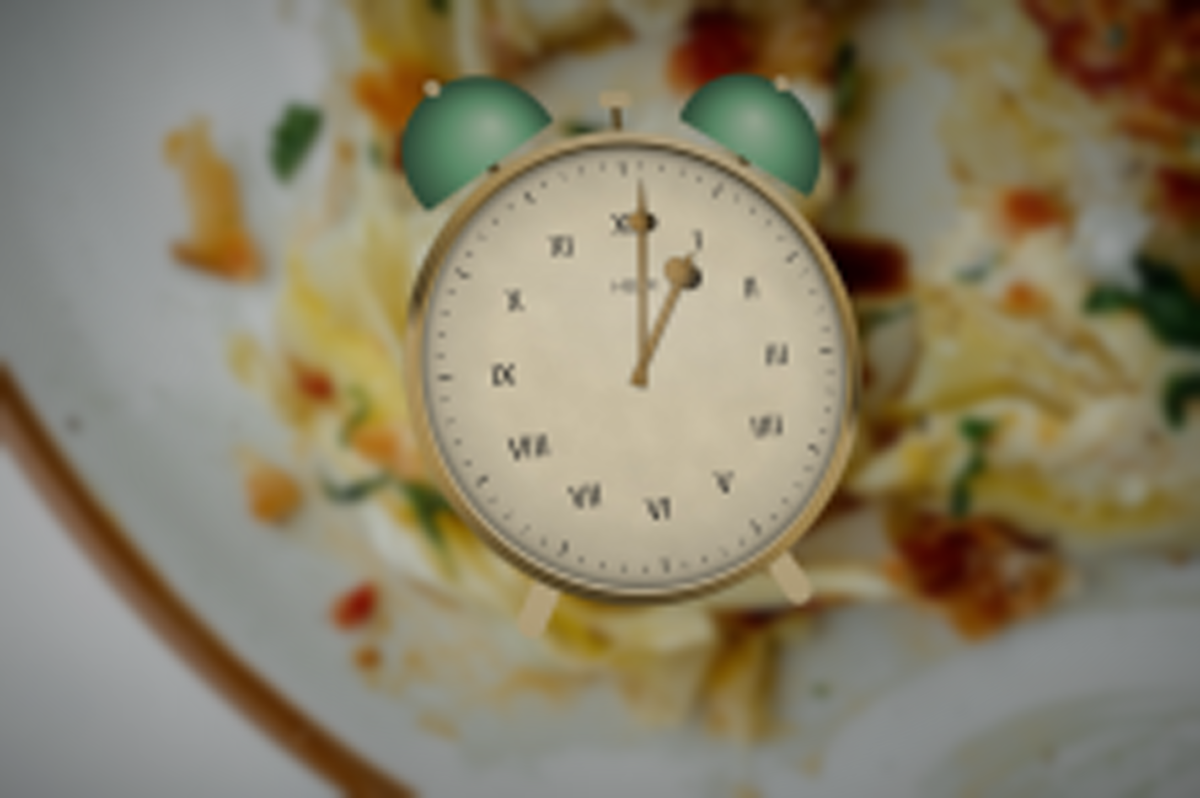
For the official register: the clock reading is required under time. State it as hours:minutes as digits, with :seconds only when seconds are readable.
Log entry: 1:01
